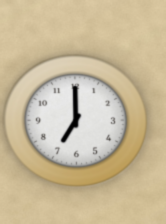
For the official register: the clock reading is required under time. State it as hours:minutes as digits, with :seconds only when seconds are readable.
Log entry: 7:00
